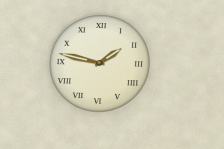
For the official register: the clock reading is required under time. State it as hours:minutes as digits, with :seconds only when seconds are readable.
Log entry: 1:47
